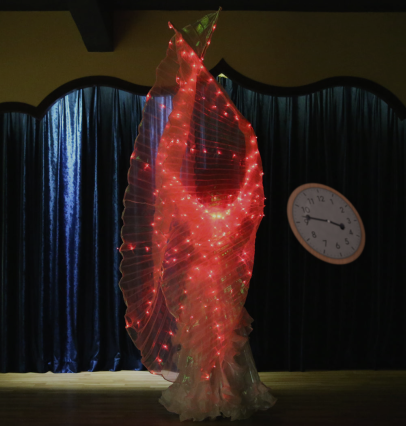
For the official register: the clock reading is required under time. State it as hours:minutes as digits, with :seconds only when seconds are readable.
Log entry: 3:47
